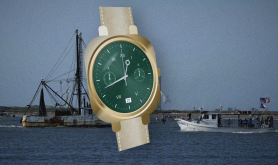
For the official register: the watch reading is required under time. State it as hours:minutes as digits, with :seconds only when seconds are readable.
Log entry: 12:42
